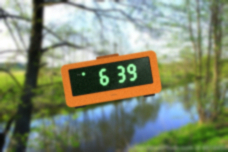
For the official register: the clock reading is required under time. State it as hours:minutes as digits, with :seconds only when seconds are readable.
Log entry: 6:39
